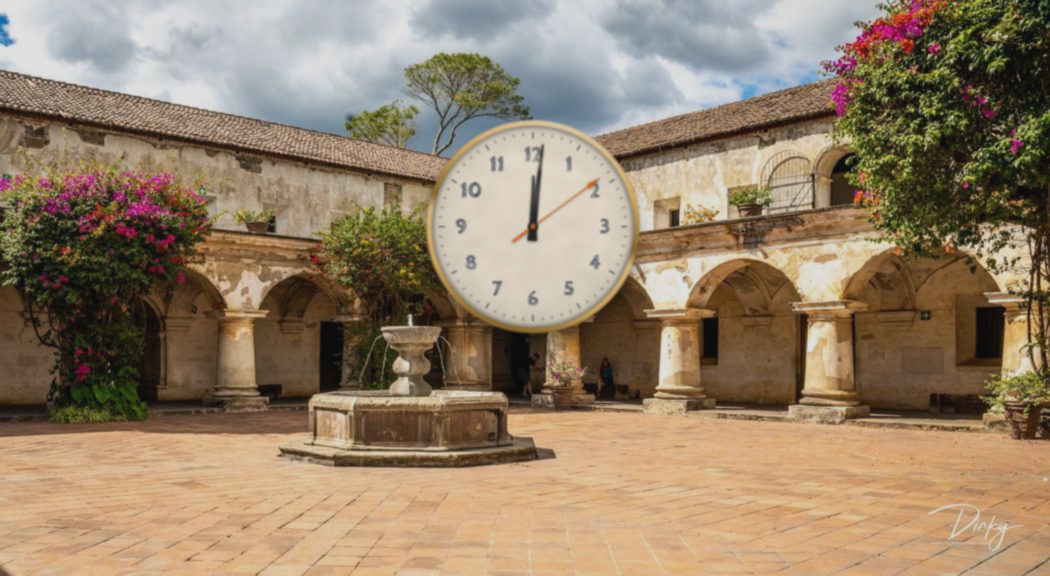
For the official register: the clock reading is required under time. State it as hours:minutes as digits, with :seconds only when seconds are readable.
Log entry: 12:01:09
